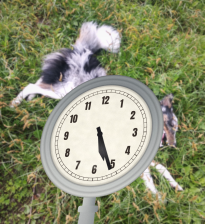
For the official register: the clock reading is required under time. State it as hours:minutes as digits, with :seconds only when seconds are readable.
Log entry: 5:26
